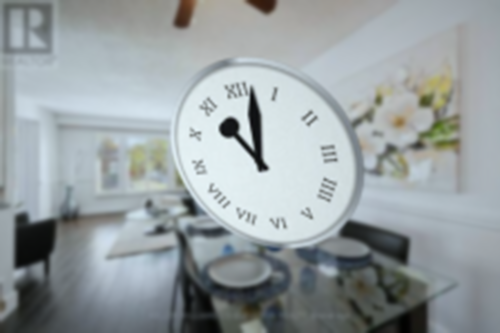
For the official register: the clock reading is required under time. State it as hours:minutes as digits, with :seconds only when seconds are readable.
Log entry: 11:02
